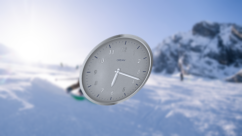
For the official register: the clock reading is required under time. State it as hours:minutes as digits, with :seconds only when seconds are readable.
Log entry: 6:18
